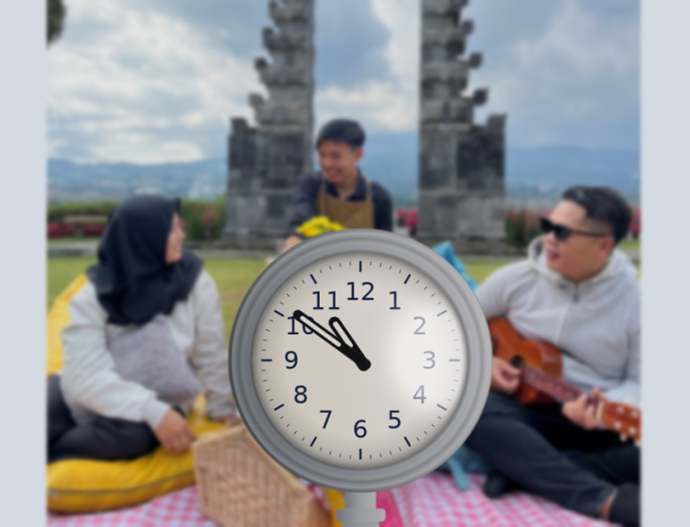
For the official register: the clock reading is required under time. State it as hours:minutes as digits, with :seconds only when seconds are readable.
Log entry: 10:51
